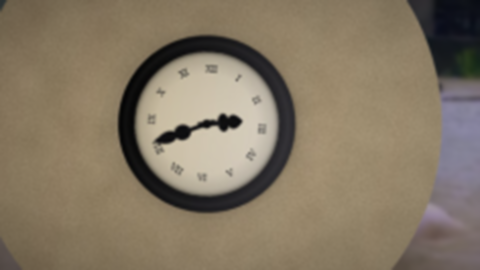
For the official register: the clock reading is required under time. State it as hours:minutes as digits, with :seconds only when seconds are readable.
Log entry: 2:41
